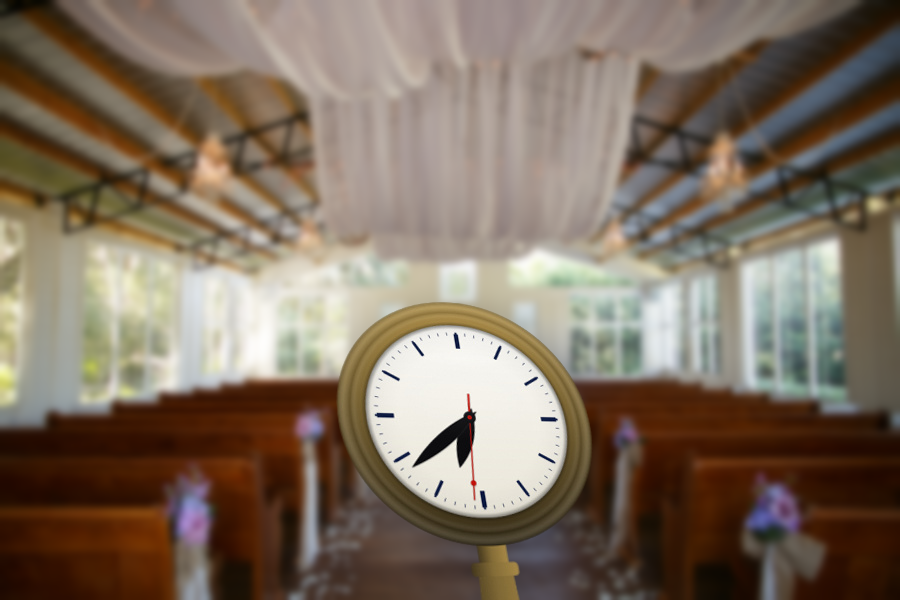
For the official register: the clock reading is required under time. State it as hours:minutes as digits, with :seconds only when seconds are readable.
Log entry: 6:38:31
